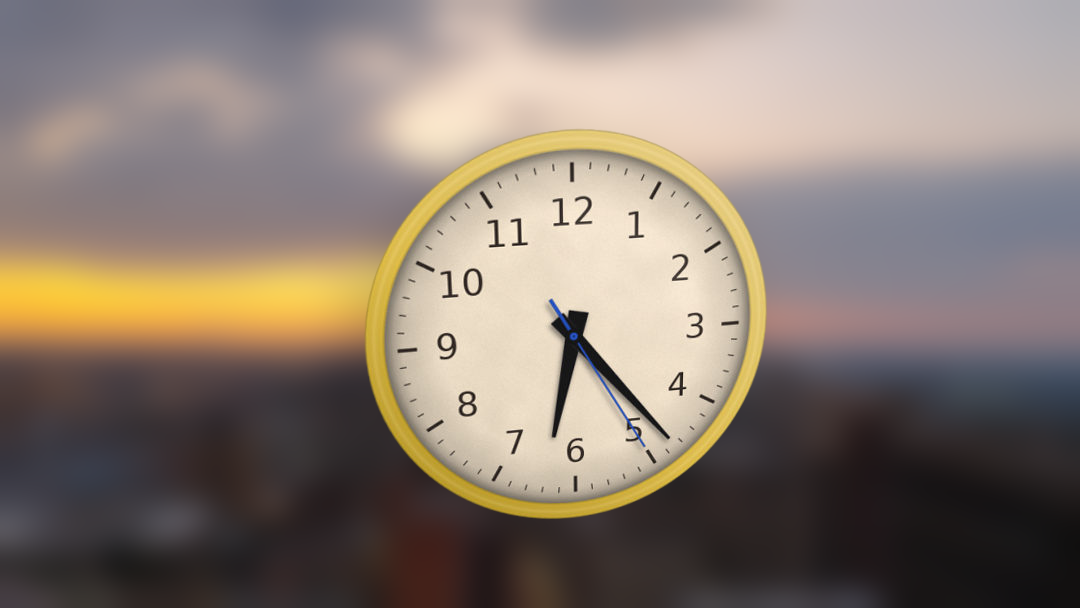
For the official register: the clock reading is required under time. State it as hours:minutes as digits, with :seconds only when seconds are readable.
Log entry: 6:23:25
